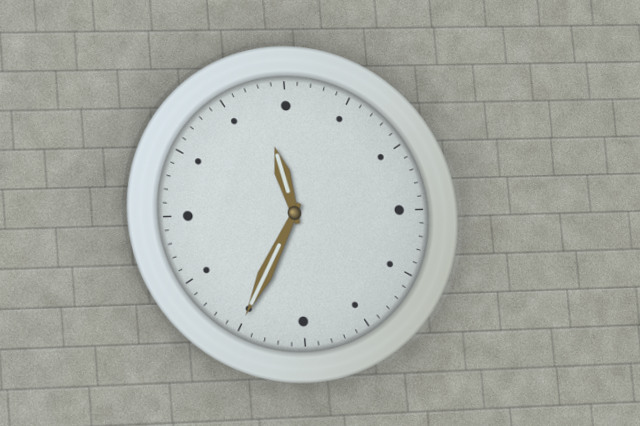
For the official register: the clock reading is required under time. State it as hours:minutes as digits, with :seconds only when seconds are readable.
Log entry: 11:35
